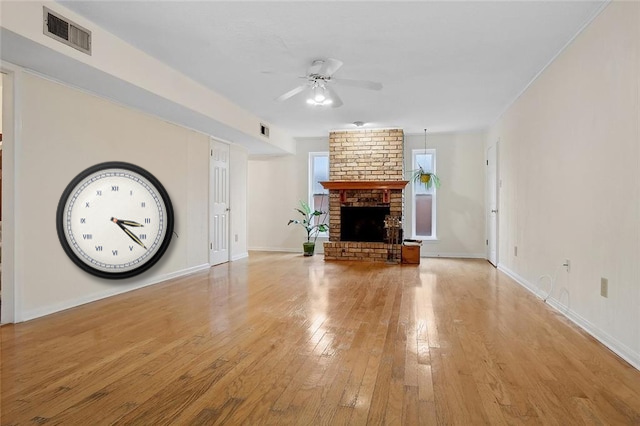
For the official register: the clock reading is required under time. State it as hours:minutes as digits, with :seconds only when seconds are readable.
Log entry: 3:22
